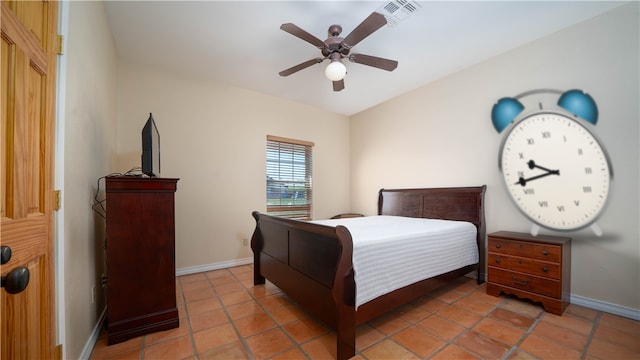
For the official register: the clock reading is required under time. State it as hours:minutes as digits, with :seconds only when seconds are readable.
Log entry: 9:43
